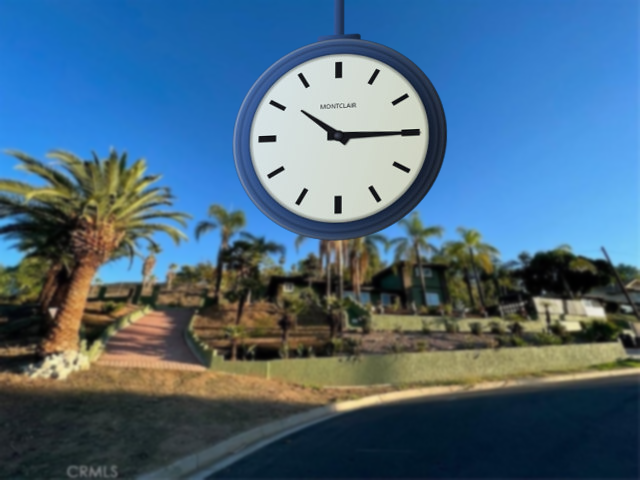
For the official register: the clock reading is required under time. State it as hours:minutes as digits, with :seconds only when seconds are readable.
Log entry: 10:15
